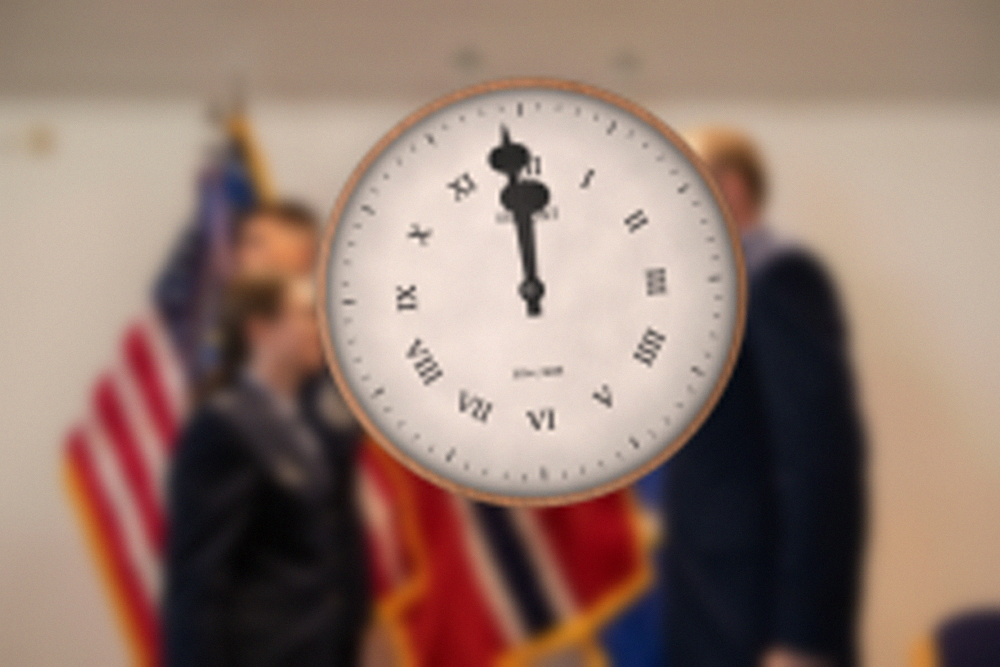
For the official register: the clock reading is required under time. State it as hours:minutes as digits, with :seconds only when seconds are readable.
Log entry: 11:59
